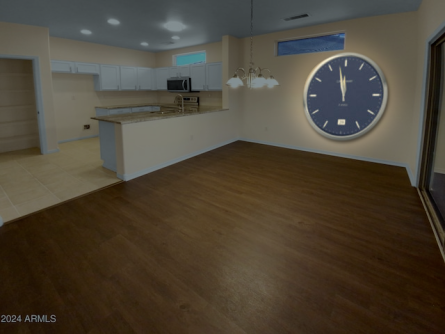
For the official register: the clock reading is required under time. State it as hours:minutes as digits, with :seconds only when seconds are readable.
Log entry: 11:58
